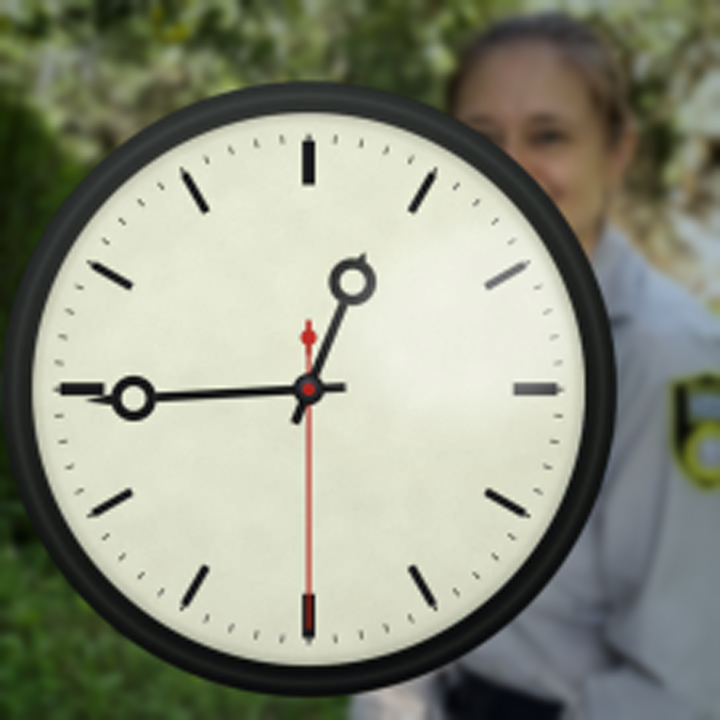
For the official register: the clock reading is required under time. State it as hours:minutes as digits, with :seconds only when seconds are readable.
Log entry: 12:44:30
